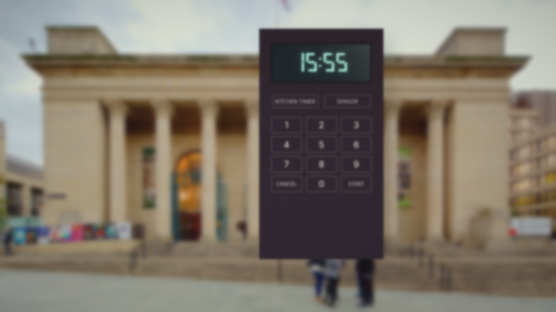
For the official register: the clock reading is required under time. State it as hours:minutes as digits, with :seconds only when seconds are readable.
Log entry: 15:55
